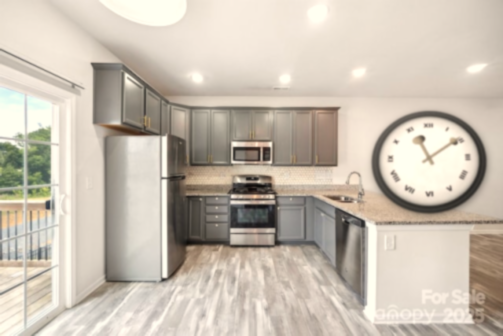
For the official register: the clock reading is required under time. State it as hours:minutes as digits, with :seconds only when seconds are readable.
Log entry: 11:09
